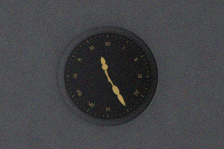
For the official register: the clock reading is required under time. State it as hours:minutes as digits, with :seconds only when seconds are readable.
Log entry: 11:25
